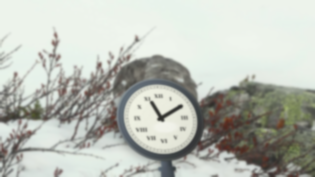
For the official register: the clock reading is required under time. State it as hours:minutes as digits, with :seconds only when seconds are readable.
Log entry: 11:10
